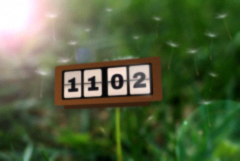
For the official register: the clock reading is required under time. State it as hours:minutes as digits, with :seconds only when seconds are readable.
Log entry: 11:02
